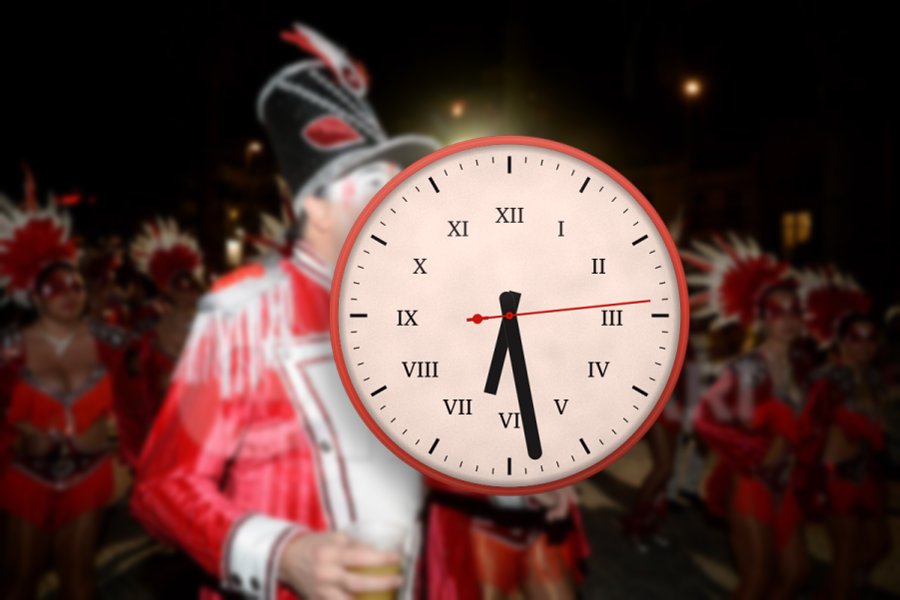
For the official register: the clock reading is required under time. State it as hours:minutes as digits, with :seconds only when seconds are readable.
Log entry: 6:28:14
